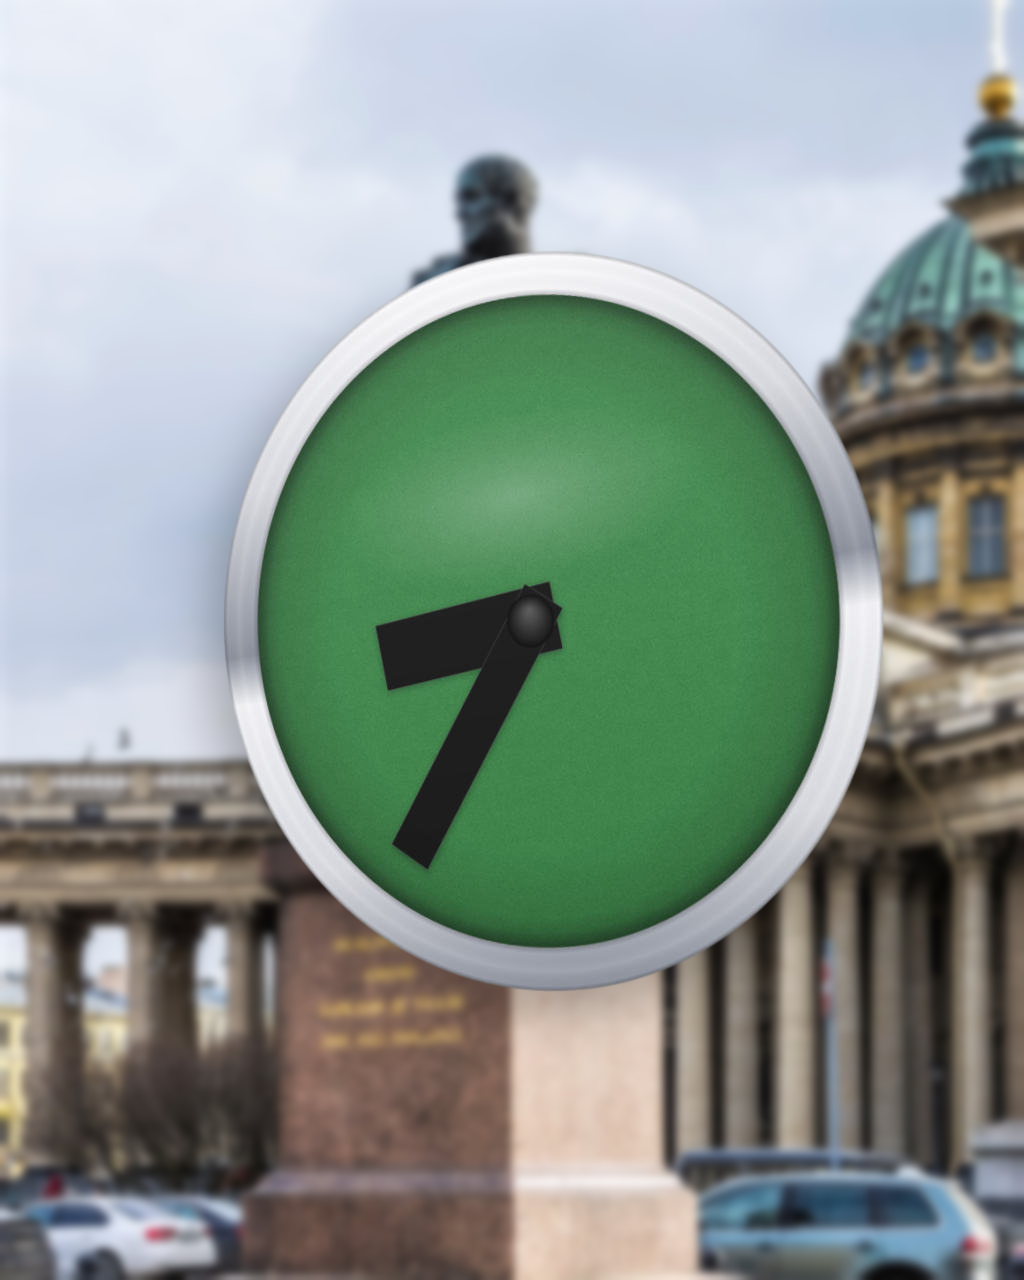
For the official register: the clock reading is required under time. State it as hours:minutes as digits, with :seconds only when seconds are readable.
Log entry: 8:35
